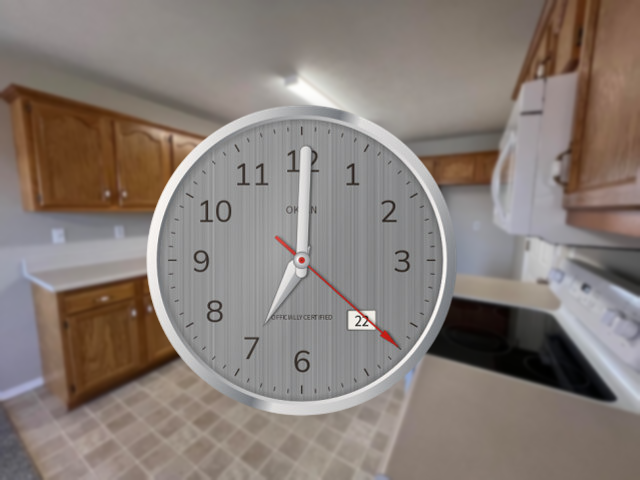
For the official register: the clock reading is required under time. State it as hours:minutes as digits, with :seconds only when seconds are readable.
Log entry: 7:00:22
